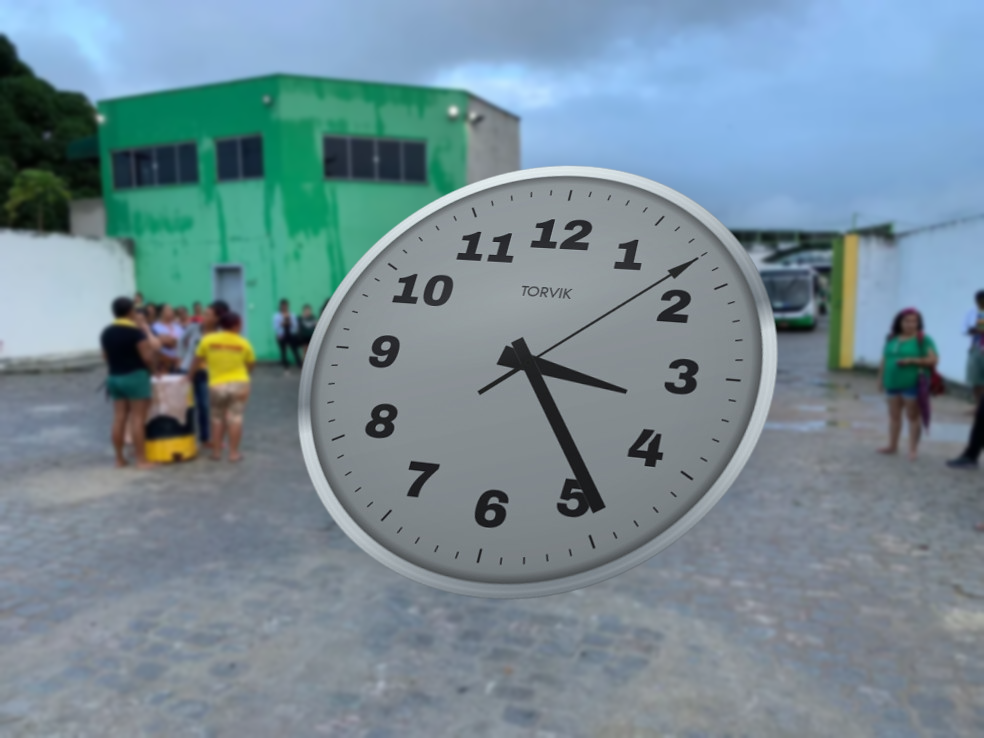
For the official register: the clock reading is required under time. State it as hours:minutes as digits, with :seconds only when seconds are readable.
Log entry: 3:24:08
